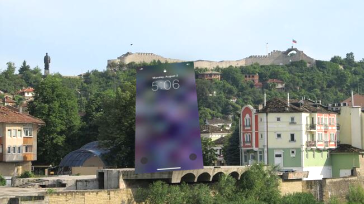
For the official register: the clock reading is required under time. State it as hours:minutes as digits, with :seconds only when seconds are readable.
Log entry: 5:06
